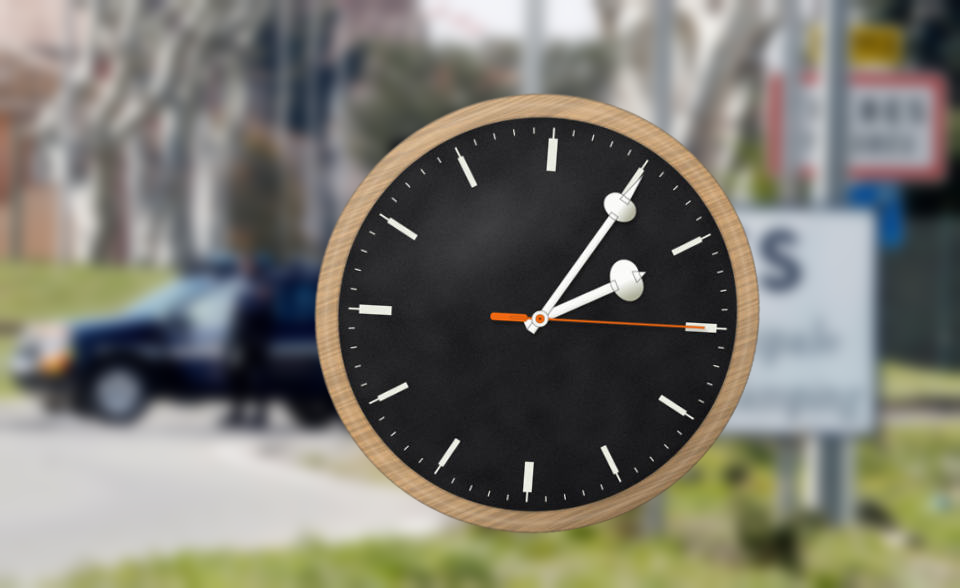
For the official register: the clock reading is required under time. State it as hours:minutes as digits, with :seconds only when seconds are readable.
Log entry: 2:05:15
